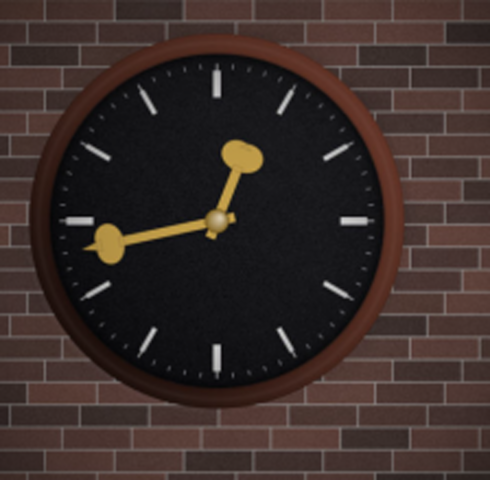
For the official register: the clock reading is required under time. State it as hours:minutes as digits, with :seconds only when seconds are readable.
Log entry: 12:43
